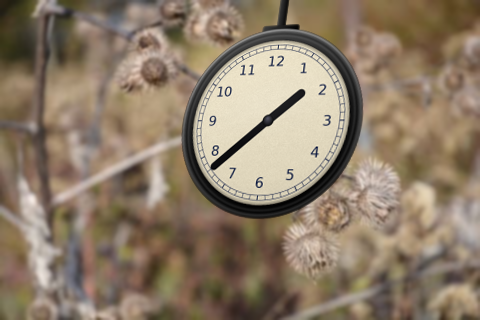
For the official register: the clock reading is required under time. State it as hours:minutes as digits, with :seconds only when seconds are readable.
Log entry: 1:38
